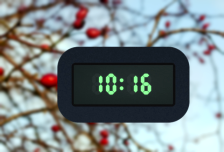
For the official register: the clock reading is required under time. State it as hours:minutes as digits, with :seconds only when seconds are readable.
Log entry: 10:16
